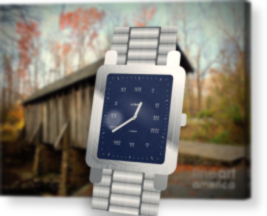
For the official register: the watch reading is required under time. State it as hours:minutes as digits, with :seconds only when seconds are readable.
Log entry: 12:39
